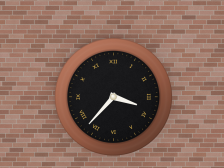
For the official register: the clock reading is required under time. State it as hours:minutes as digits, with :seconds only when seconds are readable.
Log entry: 3:37
